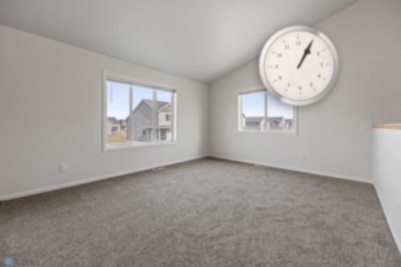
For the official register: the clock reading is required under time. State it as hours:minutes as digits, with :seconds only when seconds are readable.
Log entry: 1:05
